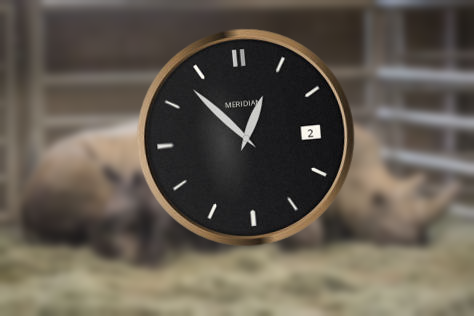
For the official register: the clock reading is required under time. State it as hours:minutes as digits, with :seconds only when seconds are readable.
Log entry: 12:53
